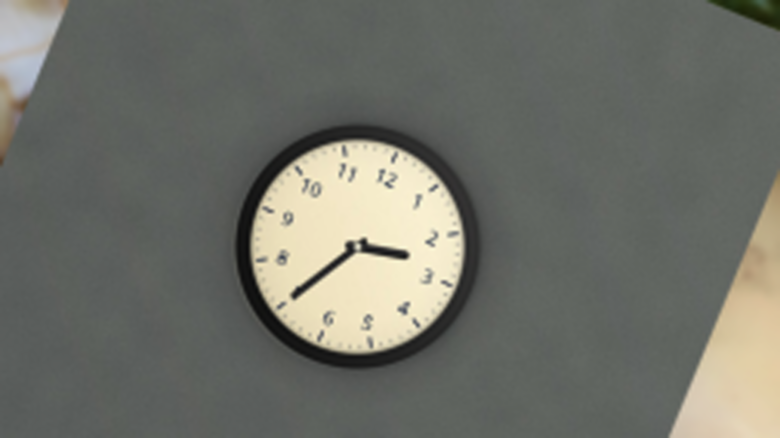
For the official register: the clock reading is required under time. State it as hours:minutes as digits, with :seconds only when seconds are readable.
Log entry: 2:35
